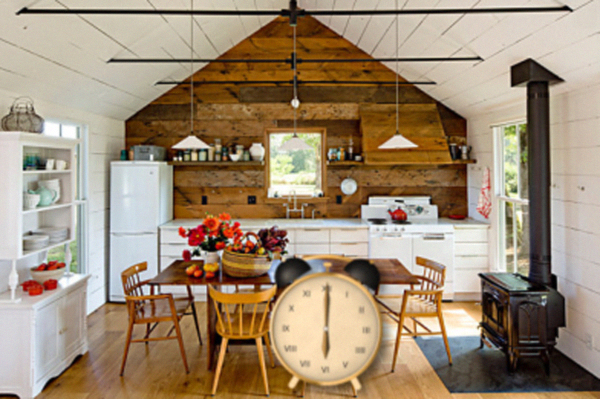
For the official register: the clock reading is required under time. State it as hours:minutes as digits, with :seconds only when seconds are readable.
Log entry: 6:00
